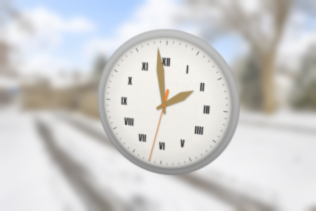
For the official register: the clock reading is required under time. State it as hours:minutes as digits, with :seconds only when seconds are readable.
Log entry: 1:58:32
